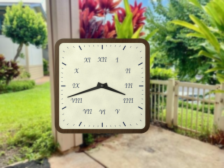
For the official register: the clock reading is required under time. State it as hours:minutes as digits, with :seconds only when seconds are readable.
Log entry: 3:42
